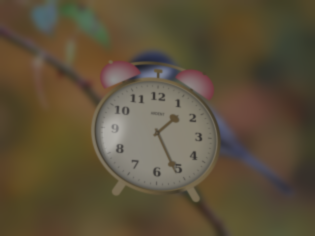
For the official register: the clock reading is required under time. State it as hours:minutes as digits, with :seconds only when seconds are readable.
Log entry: 1:26
